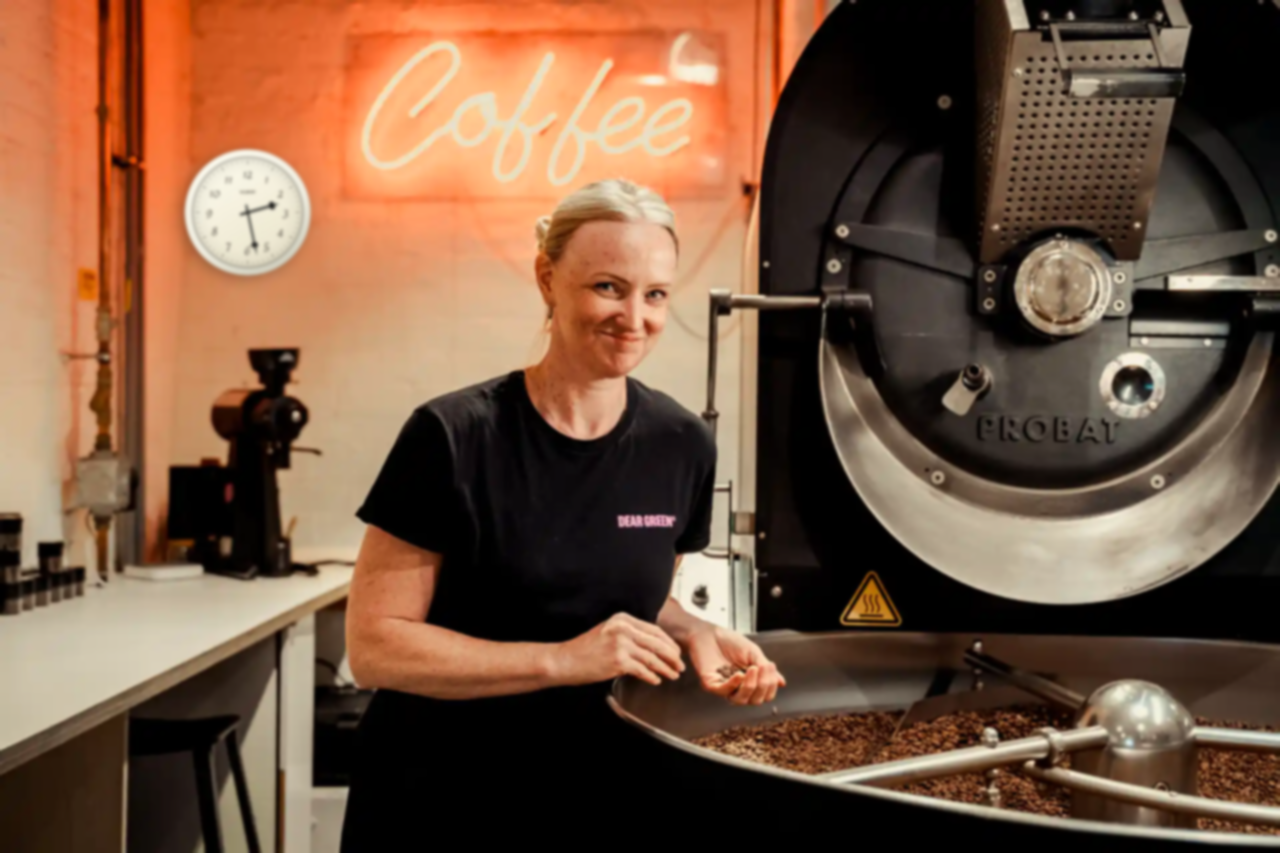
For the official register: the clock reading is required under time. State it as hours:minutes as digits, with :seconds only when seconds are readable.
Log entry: 2:28
